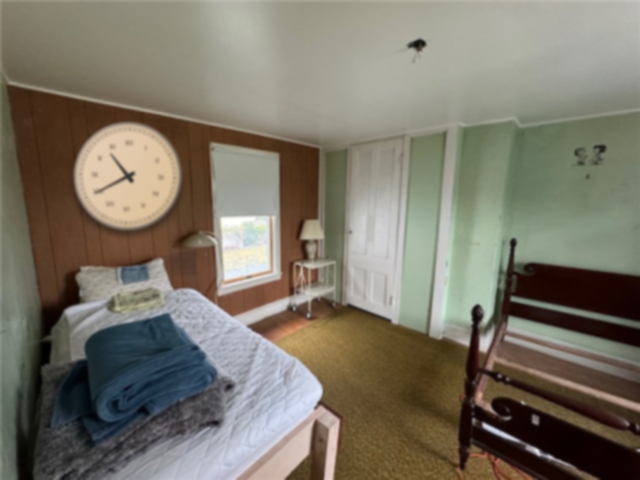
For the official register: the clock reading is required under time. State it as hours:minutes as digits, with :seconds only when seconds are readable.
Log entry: 10:40
